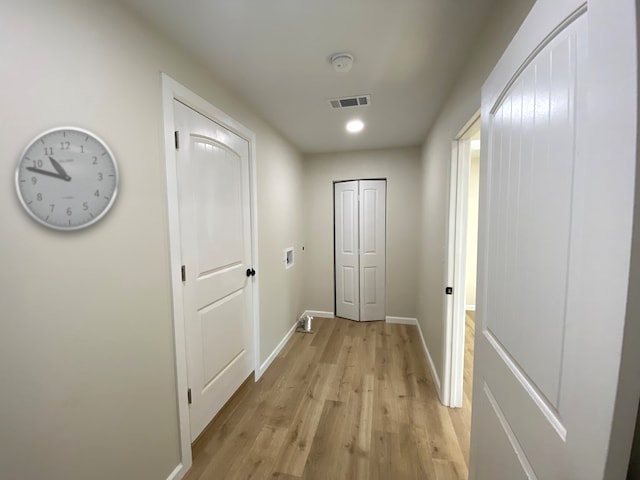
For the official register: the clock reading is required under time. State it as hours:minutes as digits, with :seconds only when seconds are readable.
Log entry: 10:48
